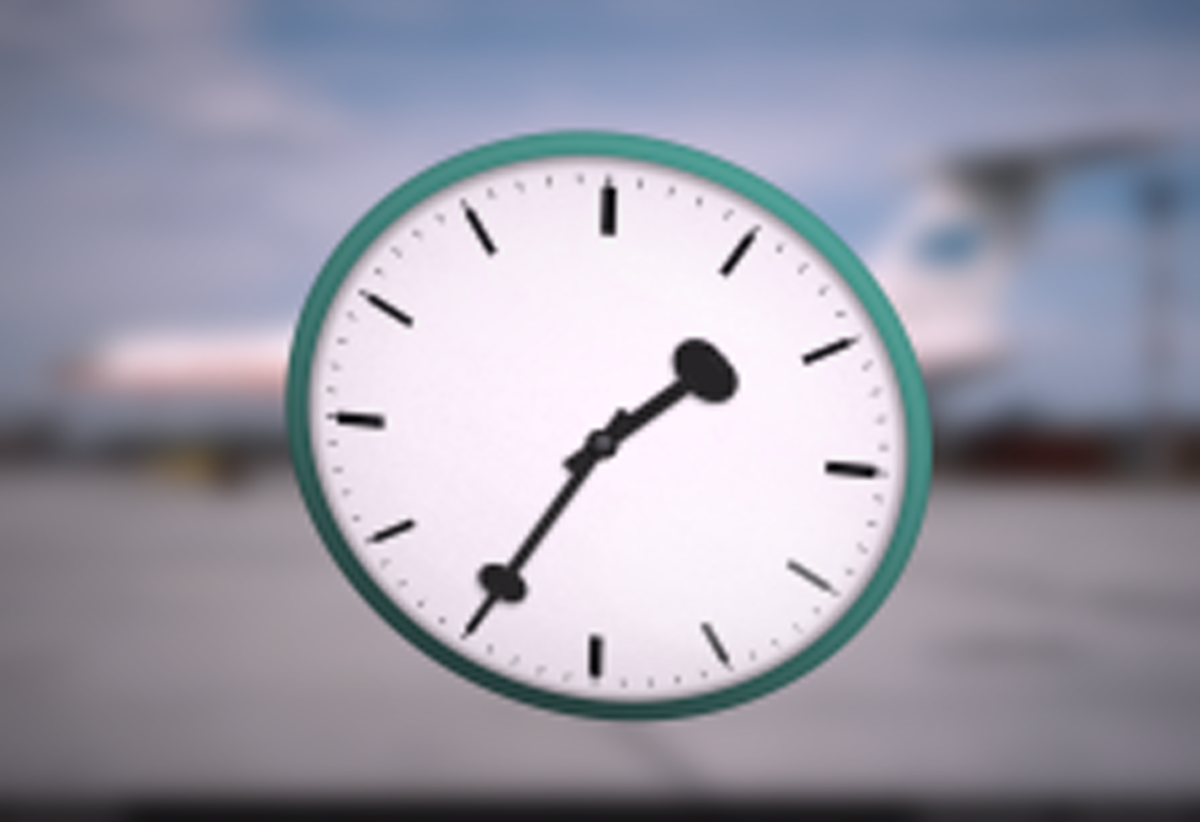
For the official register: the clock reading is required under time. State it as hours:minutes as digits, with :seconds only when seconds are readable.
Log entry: 1:35
